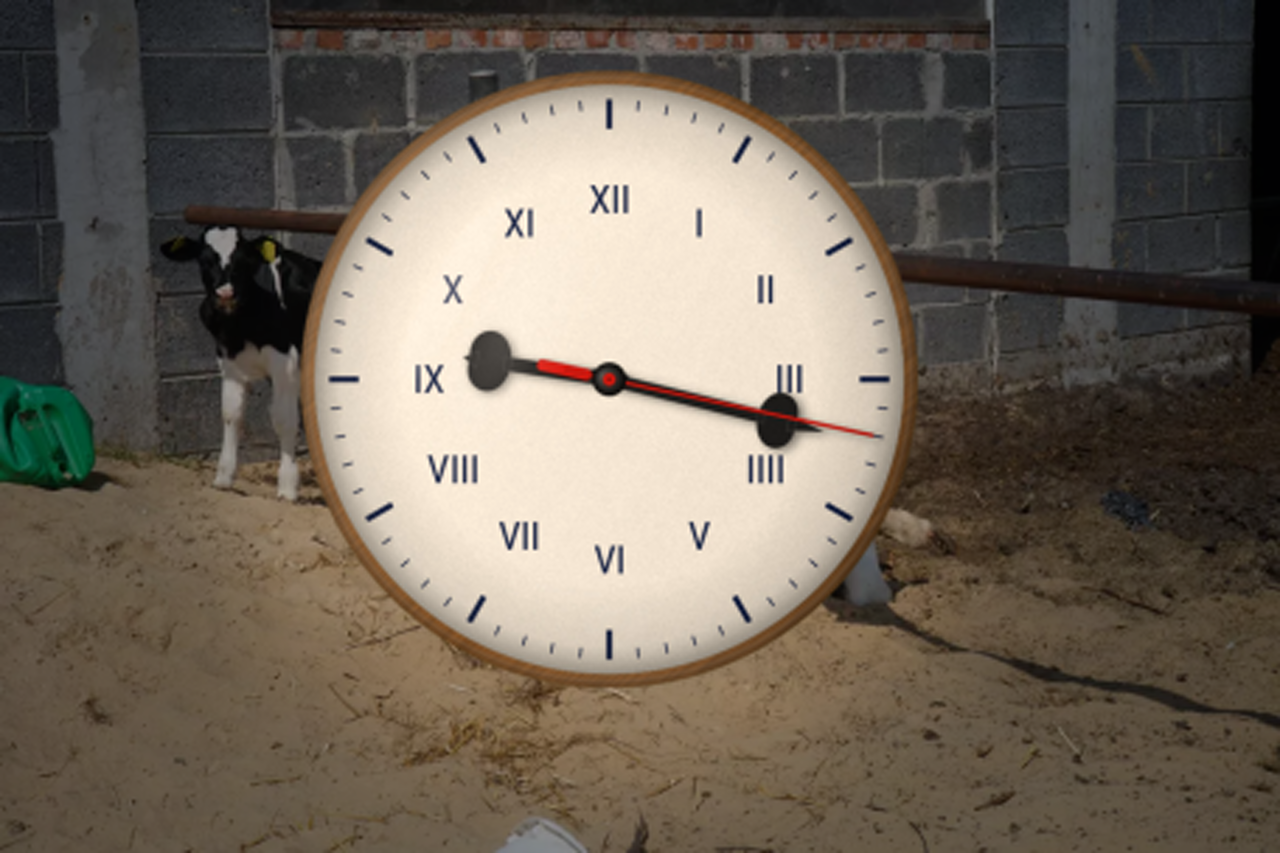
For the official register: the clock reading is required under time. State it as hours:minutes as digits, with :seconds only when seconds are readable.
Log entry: 9:17:17
